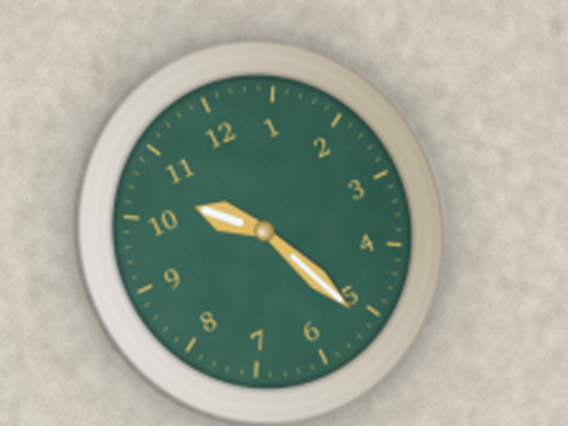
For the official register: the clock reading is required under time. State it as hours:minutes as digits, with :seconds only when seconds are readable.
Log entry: 10:26
